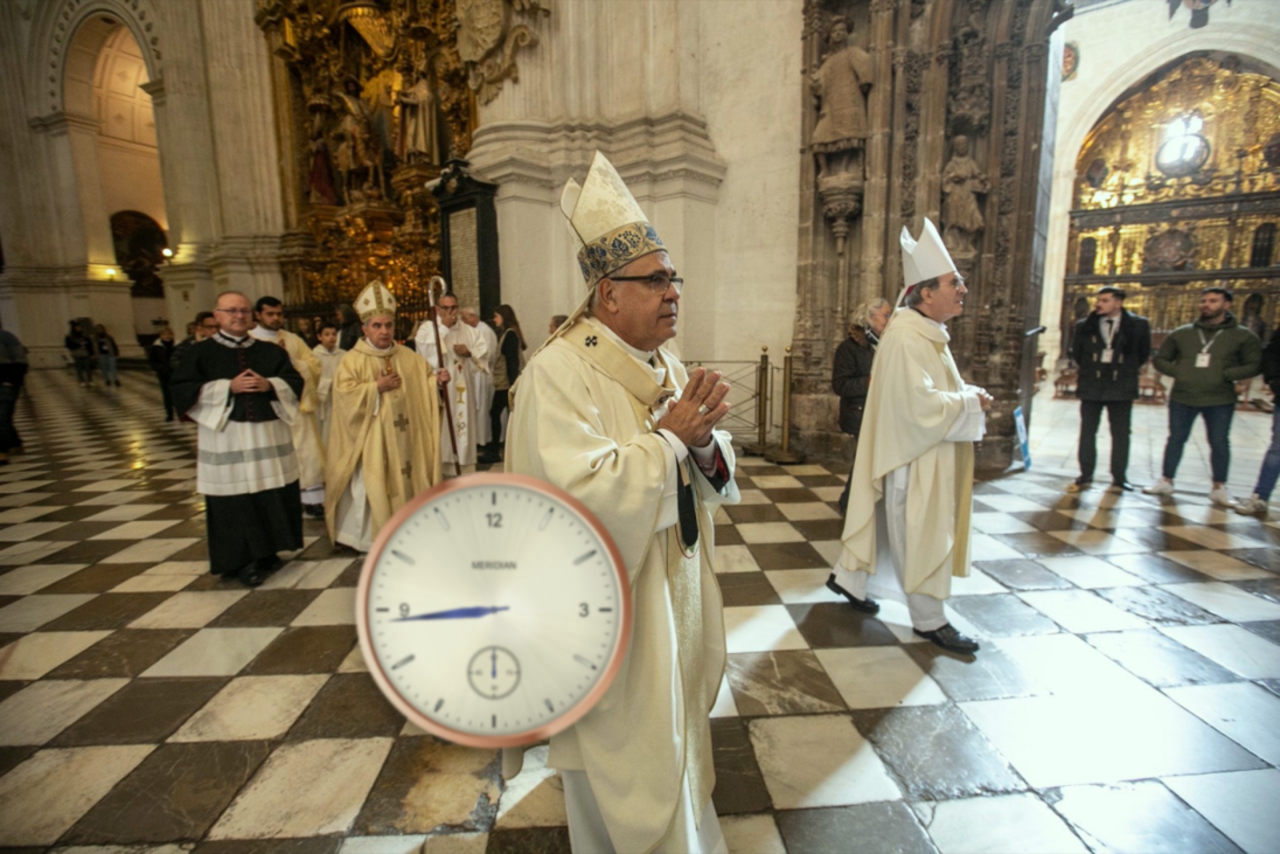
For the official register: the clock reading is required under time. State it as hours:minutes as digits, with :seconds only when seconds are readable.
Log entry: 8:44
